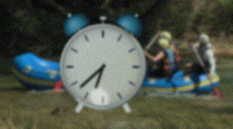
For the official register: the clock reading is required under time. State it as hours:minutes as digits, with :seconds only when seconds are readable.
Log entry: 6:38
